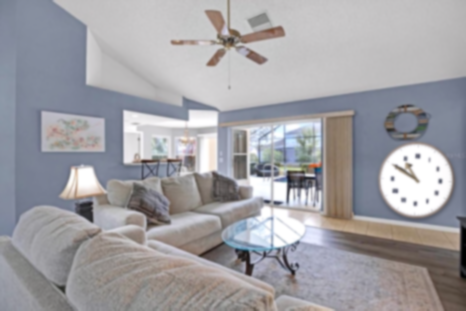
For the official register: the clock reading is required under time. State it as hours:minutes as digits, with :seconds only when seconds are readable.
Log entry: 10:50
